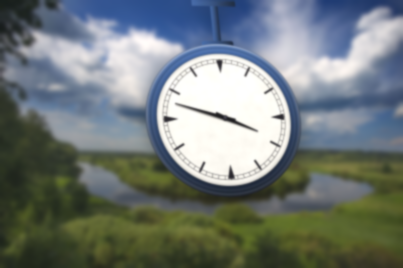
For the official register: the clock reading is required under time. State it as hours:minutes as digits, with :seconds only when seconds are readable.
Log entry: 3:48
